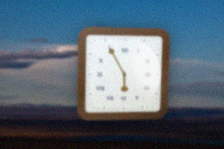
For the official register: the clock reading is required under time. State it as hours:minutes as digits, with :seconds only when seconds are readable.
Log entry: 5:55
